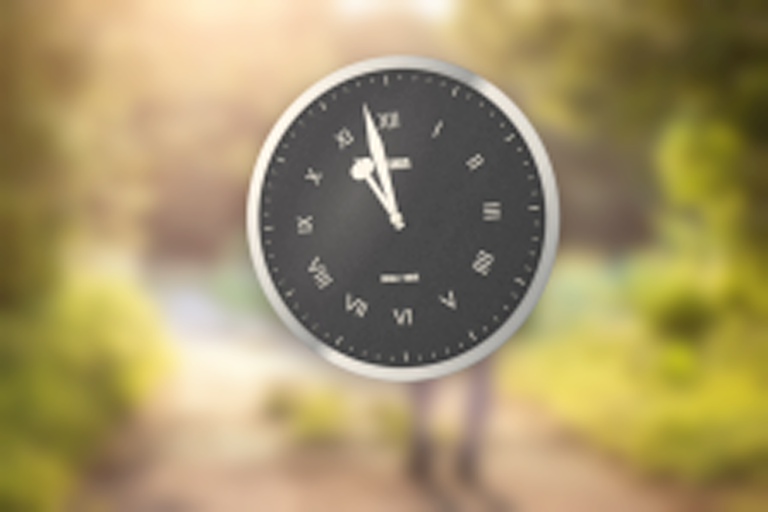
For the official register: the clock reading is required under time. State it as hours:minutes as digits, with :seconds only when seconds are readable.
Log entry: 10:58
